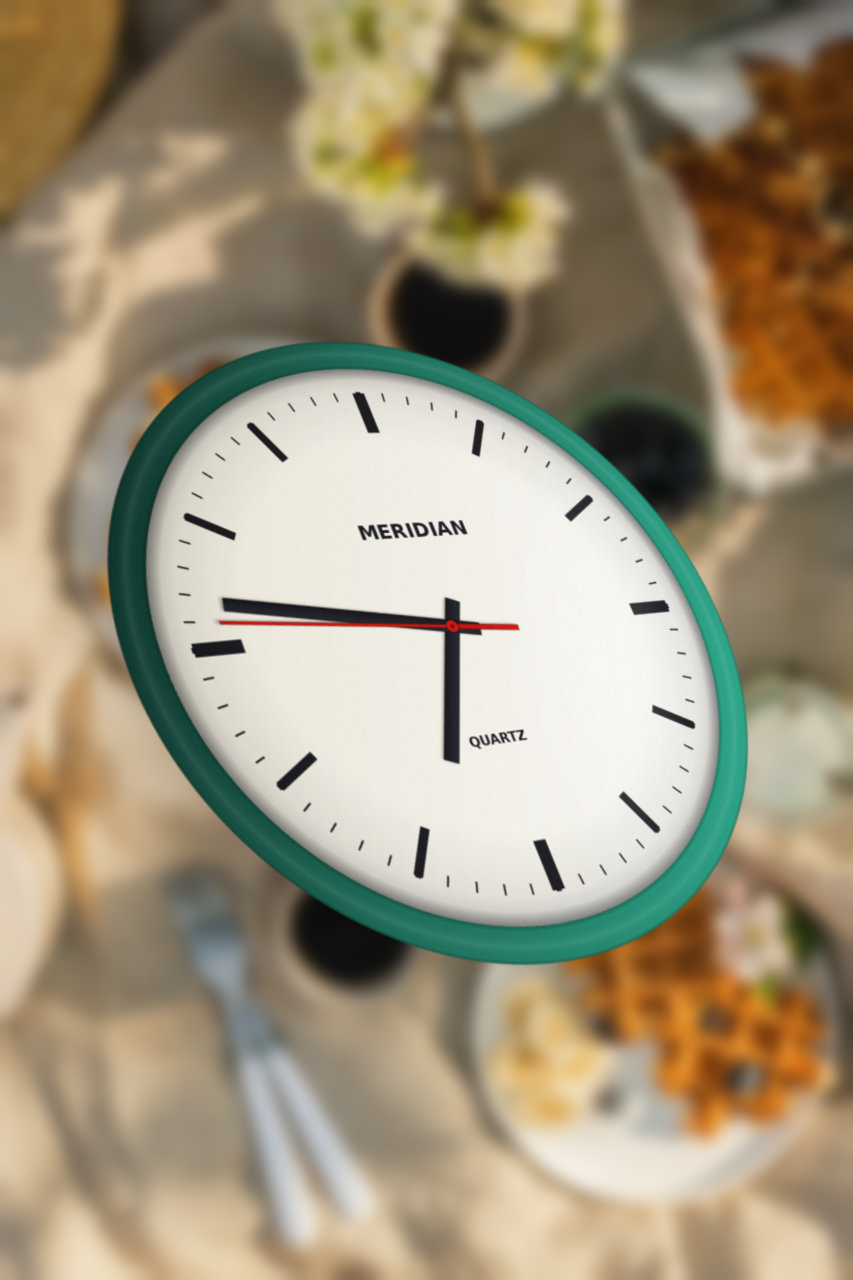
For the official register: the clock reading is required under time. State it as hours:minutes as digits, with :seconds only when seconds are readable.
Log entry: 6:46:46
